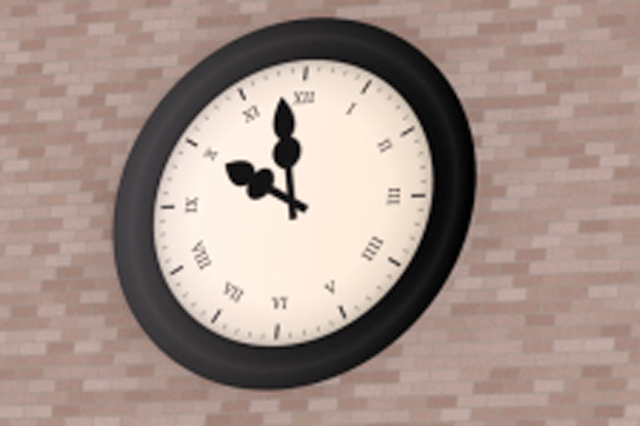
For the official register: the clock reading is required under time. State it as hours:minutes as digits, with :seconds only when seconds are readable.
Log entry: 9:58
